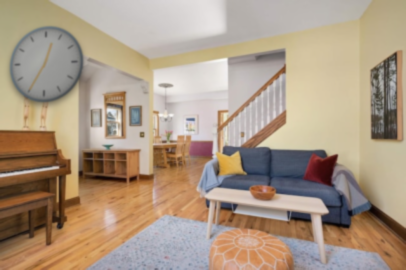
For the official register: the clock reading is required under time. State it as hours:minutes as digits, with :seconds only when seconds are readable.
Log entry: 12:35
